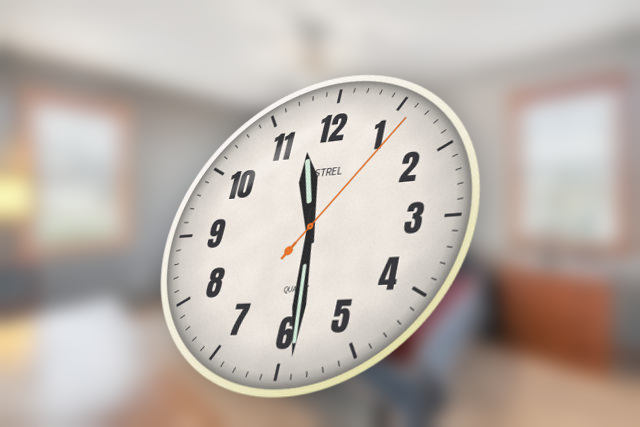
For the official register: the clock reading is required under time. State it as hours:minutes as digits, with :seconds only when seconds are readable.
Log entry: 11:29:06
